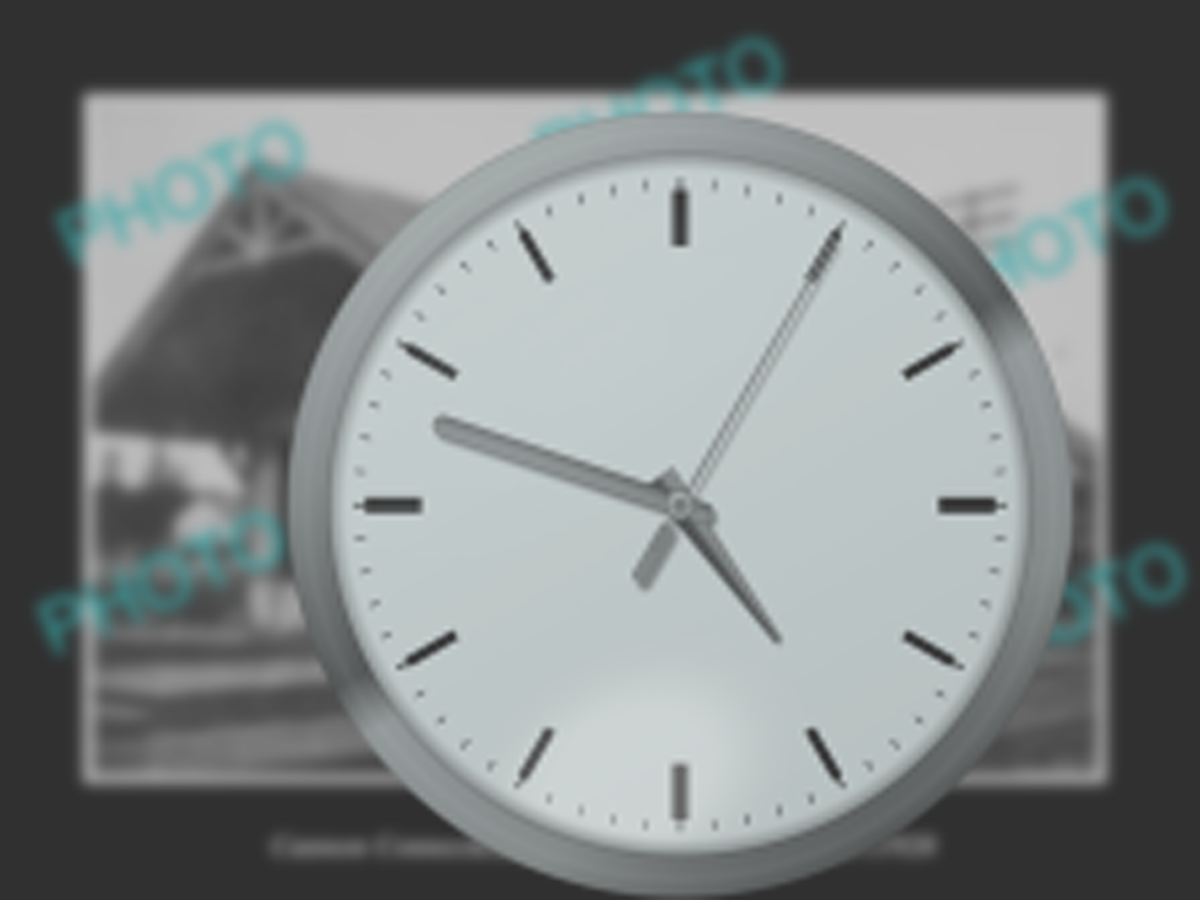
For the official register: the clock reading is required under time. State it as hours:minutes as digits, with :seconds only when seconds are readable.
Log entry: 4:48:05
